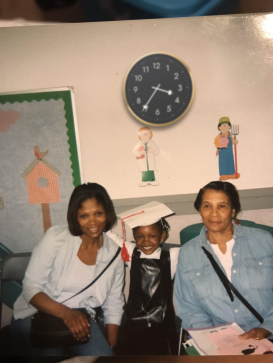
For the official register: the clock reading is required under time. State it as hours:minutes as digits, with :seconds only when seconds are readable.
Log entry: 3:36
